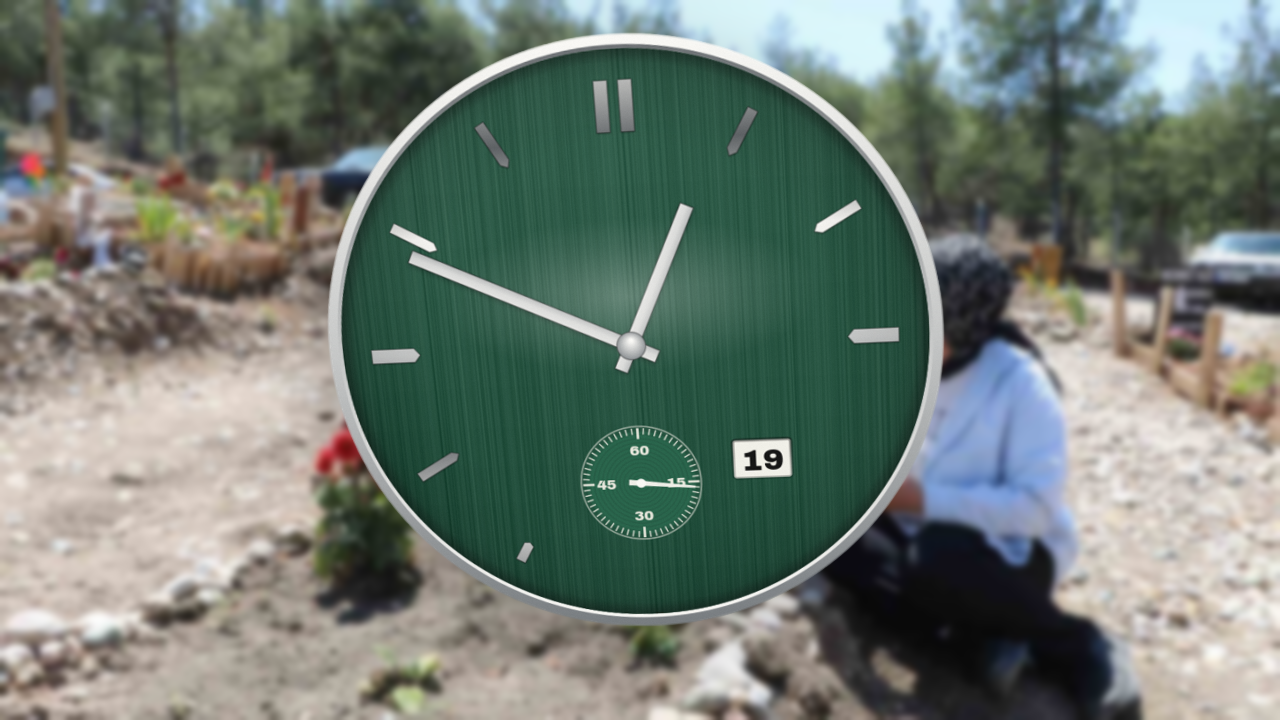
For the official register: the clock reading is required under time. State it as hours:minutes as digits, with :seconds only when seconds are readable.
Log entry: 12:49:16
